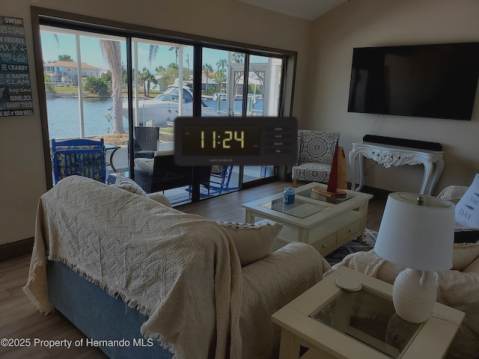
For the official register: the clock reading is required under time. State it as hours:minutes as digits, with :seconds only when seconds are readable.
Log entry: 11:24
